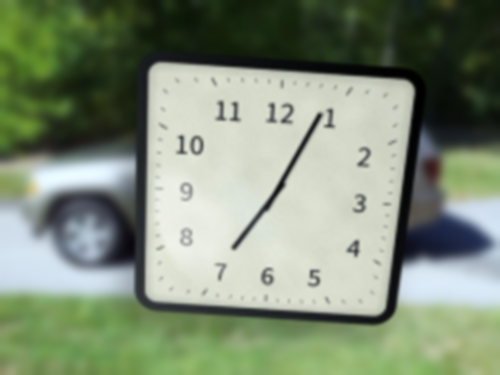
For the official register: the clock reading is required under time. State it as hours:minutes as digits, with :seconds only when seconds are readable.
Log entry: 7:04
